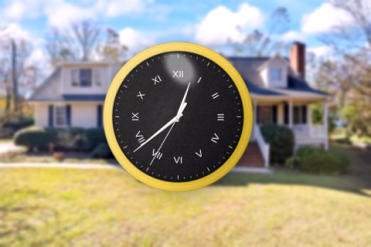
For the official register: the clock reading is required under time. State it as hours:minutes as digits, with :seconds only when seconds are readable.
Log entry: 12:38:35
